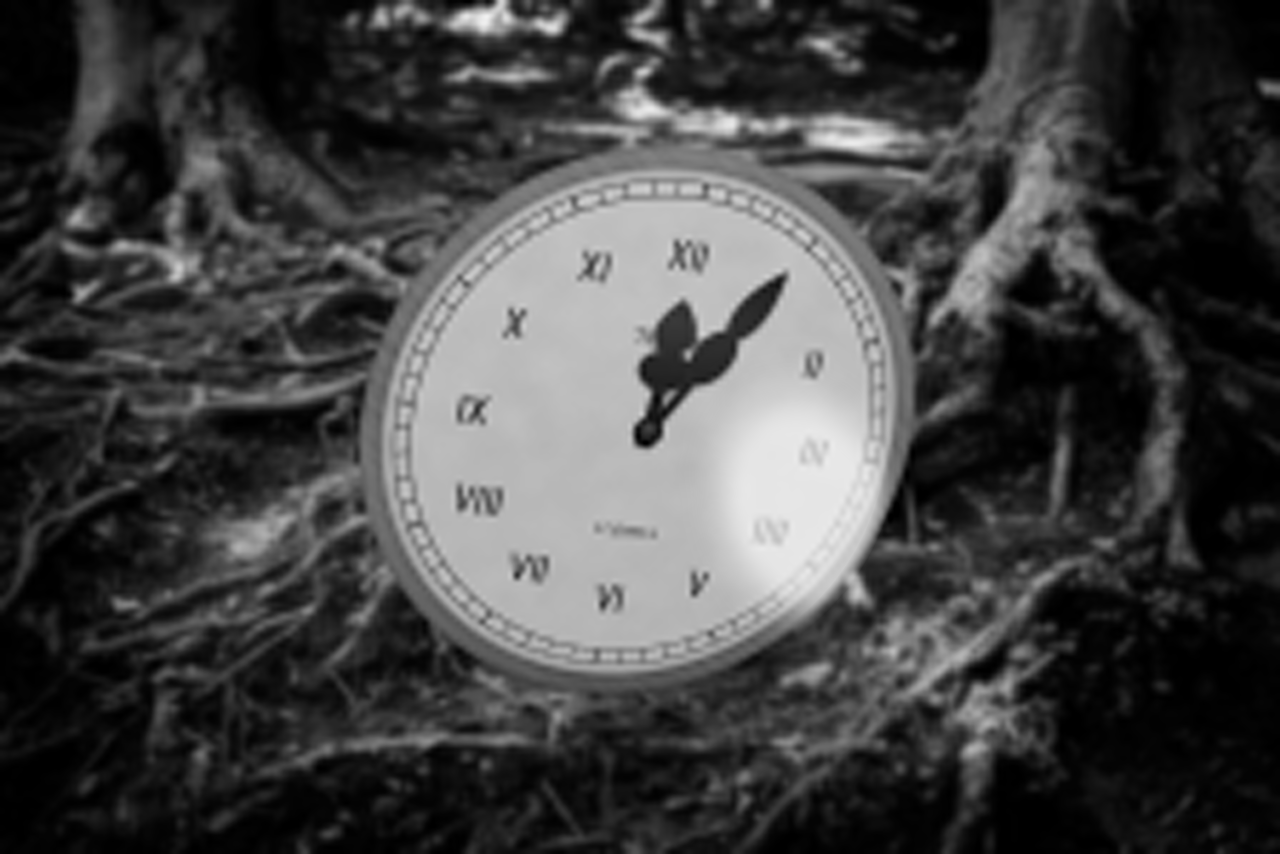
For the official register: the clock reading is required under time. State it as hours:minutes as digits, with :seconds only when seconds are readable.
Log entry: 12:05
